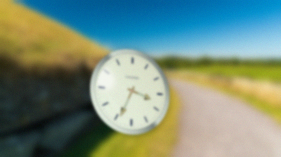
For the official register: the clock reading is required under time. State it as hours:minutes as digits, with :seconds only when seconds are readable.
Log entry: 3:34
